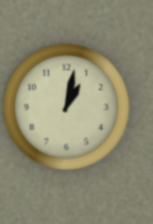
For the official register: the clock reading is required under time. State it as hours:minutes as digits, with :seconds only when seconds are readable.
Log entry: 1:02
